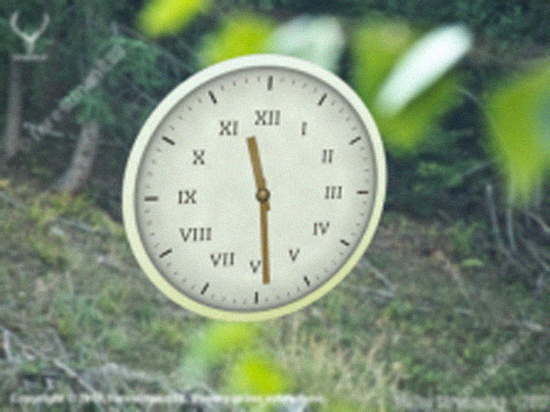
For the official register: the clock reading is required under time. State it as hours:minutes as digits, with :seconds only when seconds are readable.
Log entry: 11:29
